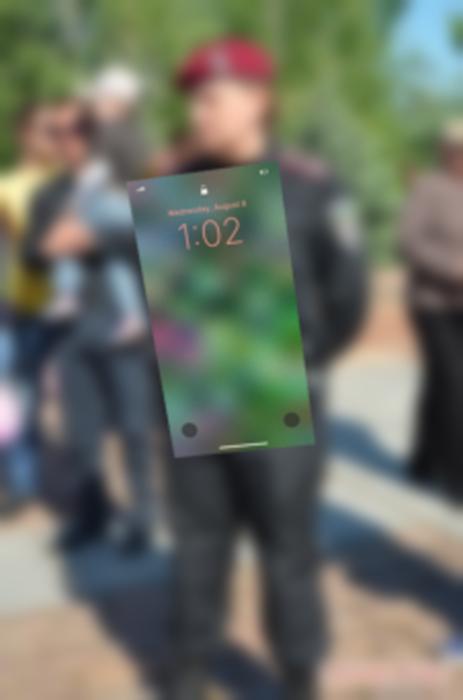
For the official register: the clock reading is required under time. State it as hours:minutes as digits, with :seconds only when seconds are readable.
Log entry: 1:02
